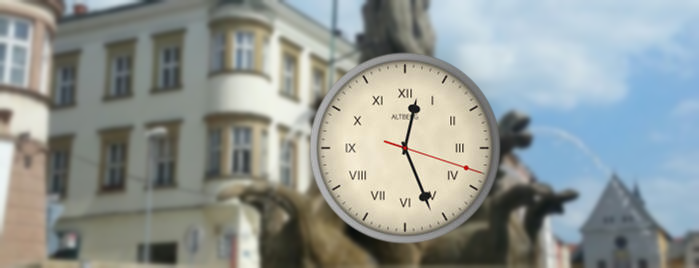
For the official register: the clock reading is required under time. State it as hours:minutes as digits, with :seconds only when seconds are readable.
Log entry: 12:26:18
